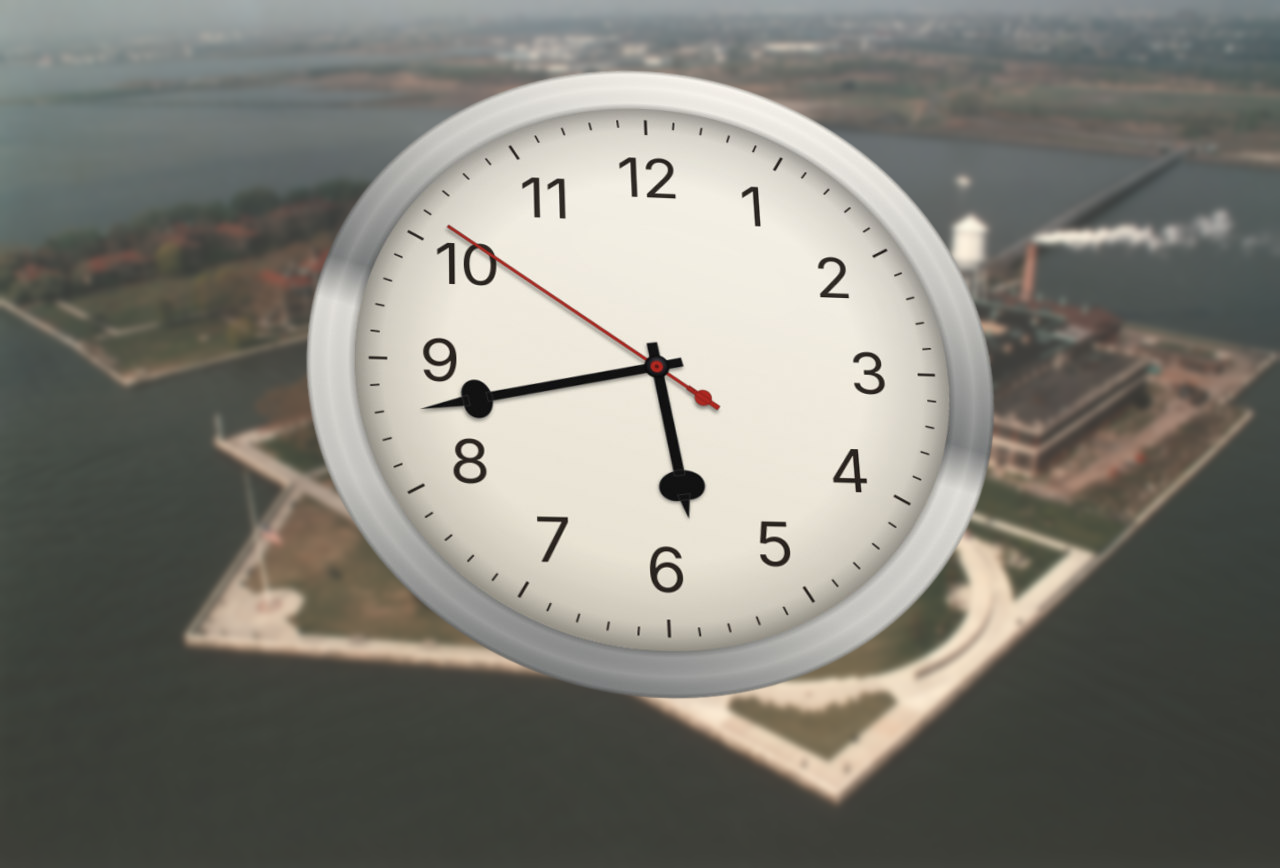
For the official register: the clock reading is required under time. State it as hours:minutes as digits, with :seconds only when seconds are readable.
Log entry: 5:42:51
